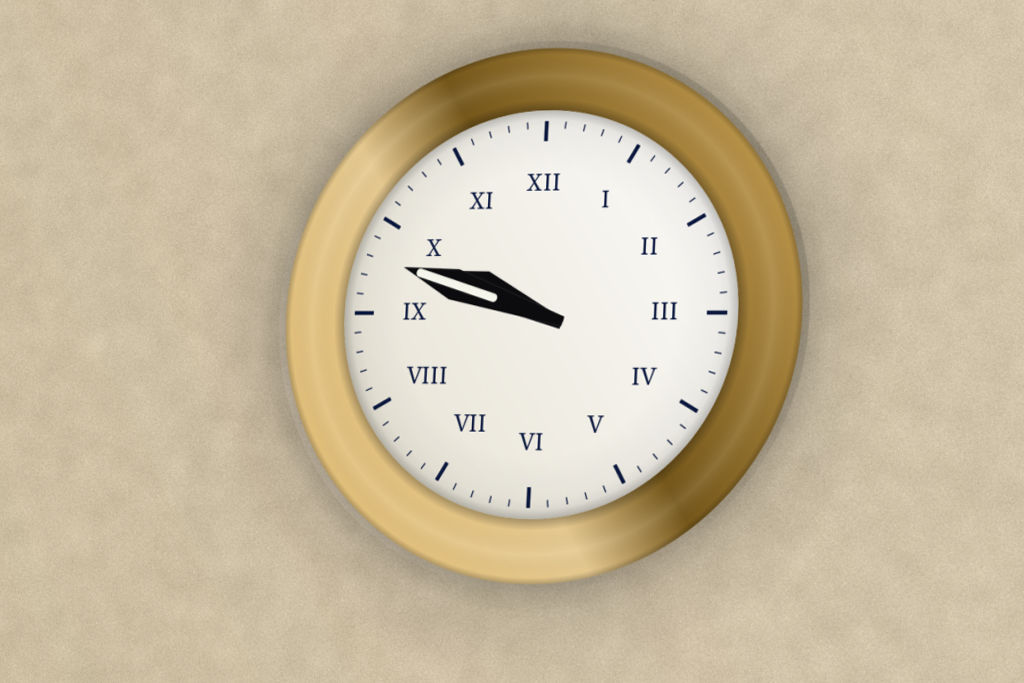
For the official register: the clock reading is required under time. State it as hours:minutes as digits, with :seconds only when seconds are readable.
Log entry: 9:48
